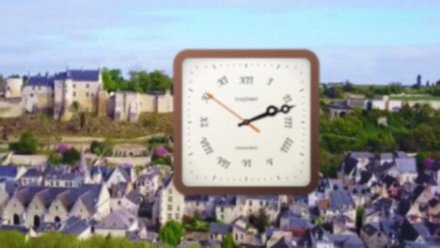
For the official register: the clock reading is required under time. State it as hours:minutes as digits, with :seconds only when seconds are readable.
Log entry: 2:11:51
